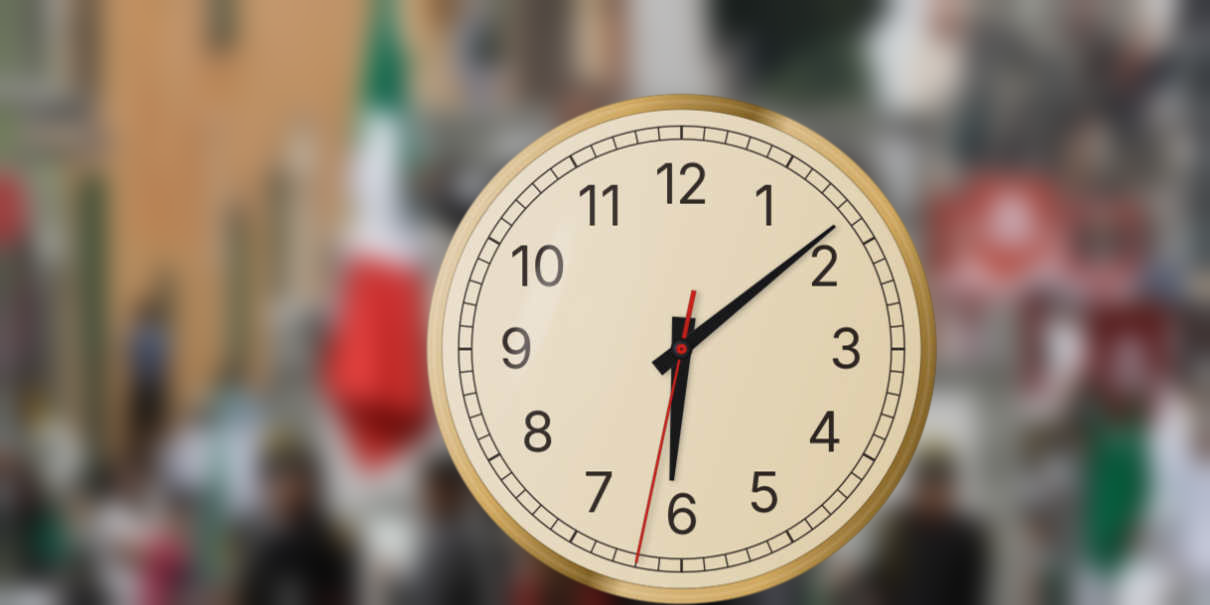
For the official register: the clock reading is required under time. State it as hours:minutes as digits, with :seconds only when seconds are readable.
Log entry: 6:08:32
